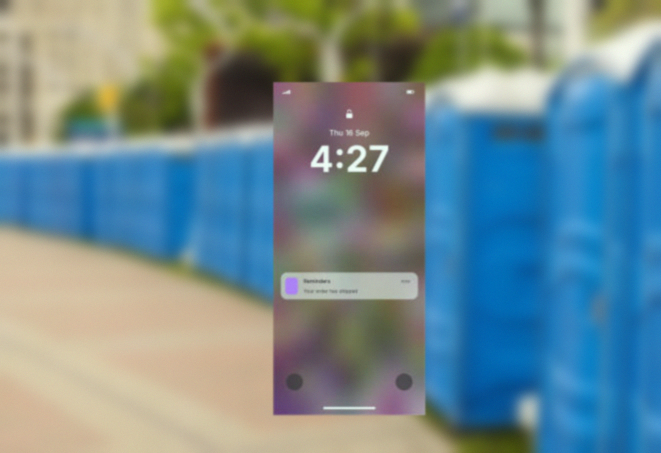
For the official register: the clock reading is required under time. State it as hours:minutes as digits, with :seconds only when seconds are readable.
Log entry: 4:27
